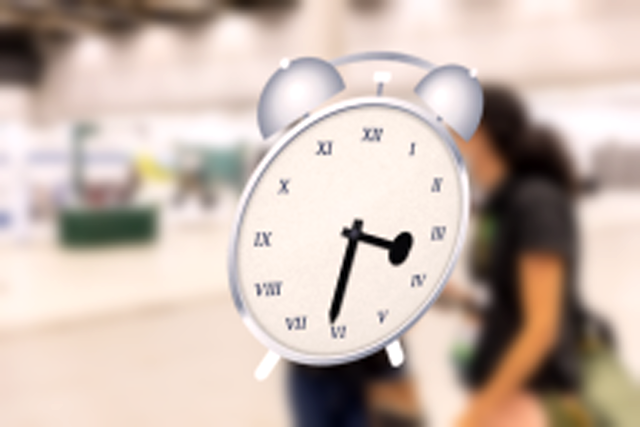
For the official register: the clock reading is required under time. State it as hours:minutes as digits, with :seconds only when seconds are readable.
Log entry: 3:31
